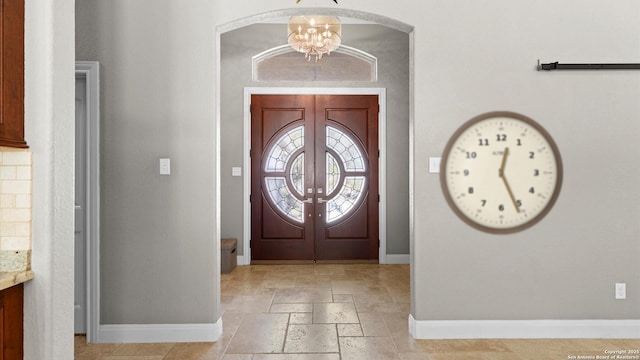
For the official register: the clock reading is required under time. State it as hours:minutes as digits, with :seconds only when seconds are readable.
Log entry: 12:26
